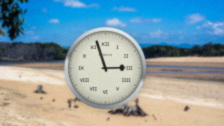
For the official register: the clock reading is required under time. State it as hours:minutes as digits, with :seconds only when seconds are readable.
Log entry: 2:57
